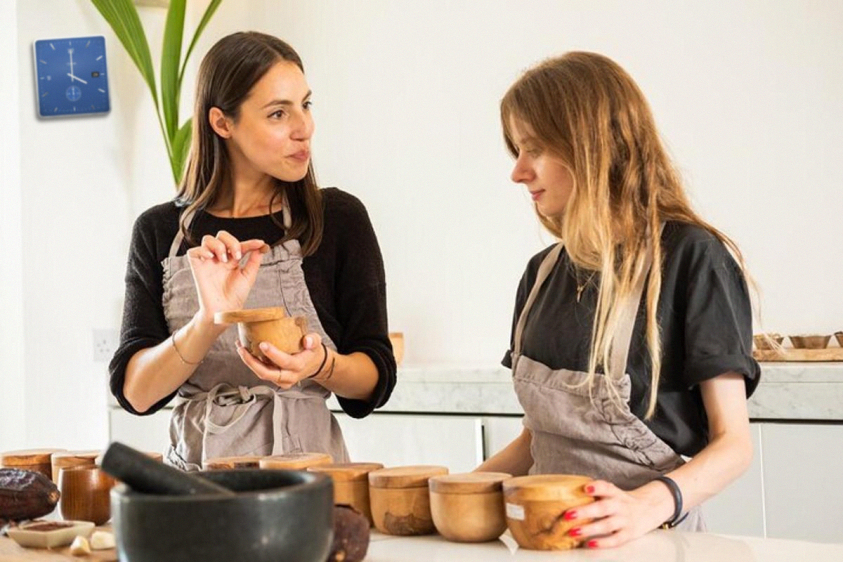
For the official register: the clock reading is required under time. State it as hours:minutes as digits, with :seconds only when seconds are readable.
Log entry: 4:00
